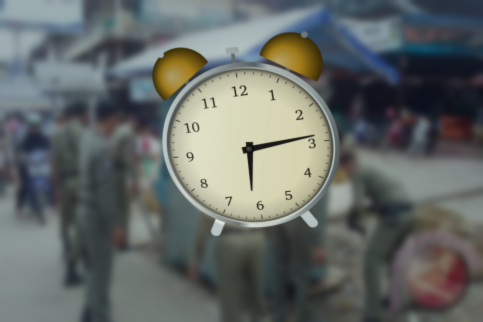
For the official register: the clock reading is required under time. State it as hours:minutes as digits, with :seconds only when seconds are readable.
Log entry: 6:14
